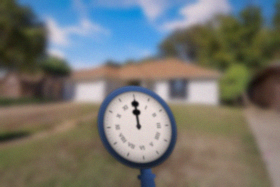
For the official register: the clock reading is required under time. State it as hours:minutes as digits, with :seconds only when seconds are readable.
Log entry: 12:00
